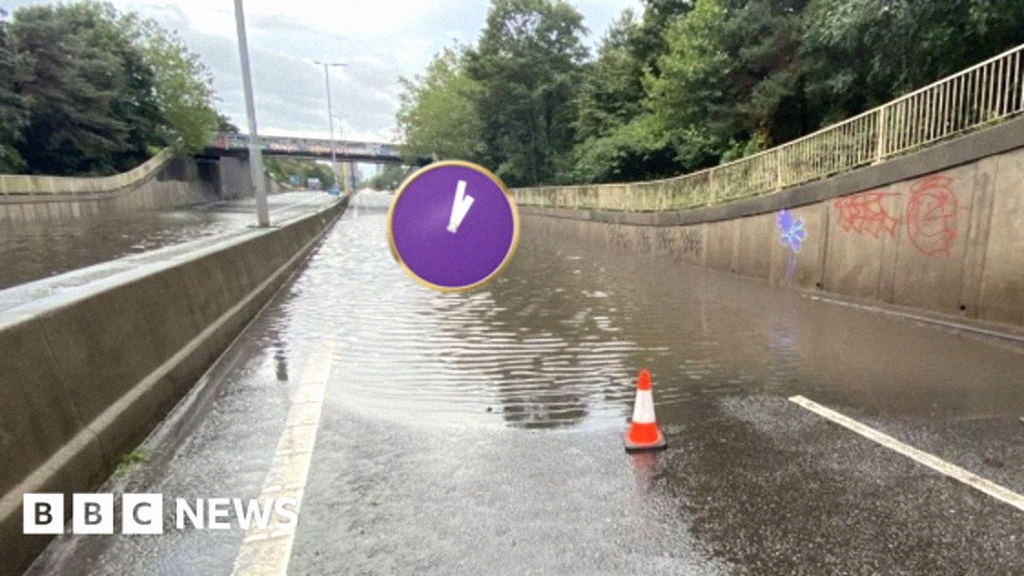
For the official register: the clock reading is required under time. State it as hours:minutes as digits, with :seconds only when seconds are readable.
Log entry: 1:02
